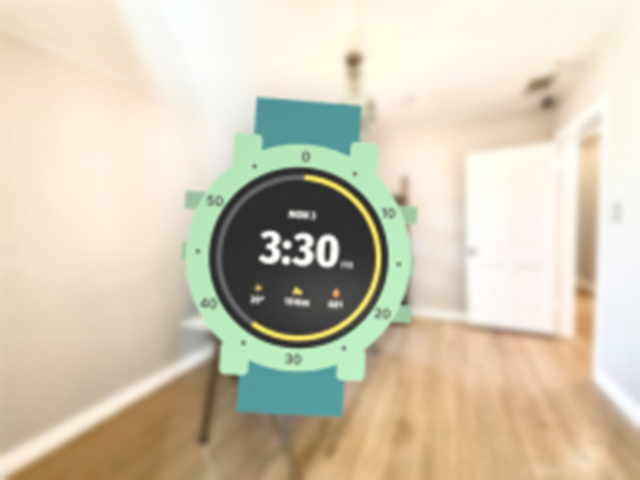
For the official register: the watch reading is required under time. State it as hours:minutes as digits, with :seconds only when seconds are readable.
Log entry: 3:30
